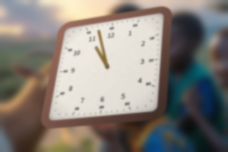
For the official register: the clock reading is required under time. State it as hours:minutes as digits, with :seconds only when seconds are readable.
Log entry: 10:57
